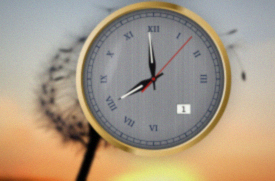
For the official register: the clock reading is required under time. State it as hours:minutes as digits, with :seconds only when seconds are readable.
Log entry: 7:59:07
